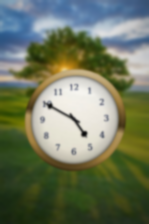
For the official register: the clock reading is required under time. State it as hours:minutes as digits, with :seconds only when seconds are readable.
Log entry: 4:50
